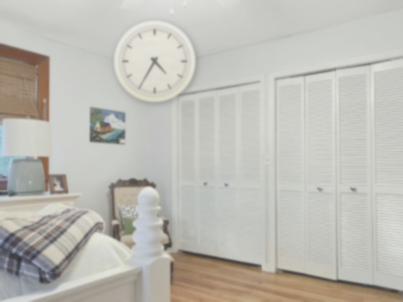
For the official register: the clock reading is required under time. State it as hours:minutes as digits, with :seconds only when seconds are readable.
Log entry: 4:35
